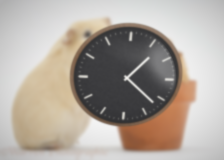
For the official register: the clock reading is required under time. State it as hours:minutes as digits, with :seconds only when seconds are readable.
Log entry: 1:22
